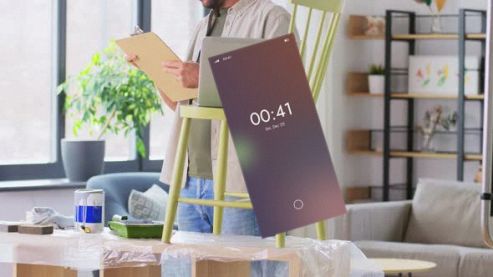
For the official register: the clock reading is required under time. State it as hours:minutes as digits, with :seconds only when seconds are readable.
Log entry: 0:41
